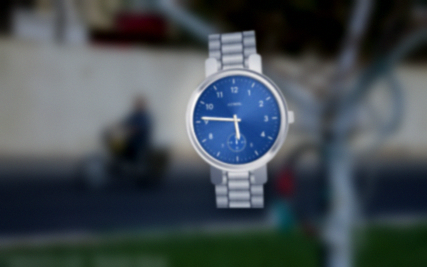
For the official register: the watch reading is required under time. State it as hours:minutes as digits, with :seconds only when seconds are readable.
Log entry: 5:46
